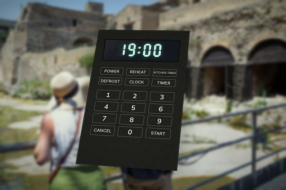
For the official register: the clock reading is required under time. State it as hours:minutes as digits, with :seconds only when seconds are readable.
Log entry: 19:00
